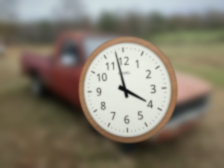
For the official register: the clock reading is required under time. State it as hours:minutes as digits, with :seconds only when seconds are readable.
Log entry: 3:58
